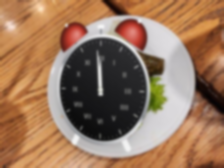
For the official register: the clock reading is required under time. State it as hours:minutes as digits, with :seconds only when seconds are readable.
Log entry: 11:59
